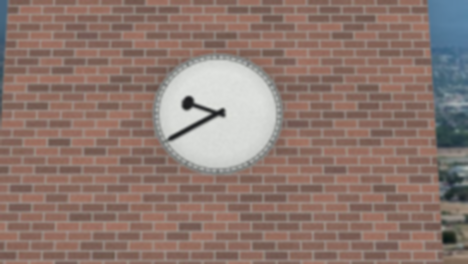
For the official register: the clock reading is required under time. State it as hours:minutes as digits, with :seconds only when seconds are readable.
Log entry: 9:40
